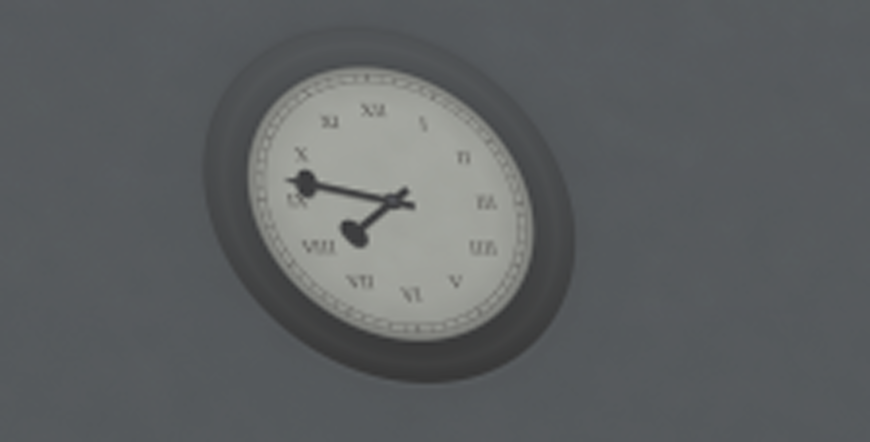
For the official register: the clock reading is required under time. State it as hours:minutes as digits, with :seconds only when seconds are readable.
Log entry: 7:47
